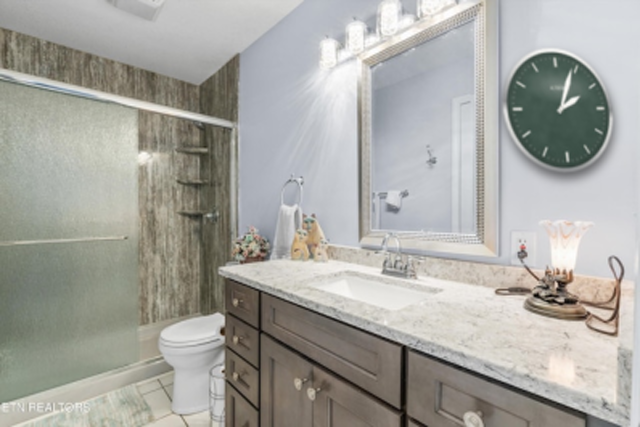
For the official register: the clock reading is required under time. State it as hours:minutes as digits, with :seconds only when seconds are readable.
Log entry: 2:04
